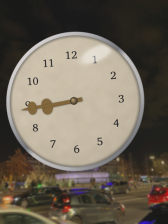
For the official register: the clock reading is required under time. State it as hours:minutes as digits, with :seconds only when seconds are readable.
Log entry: 8:44
